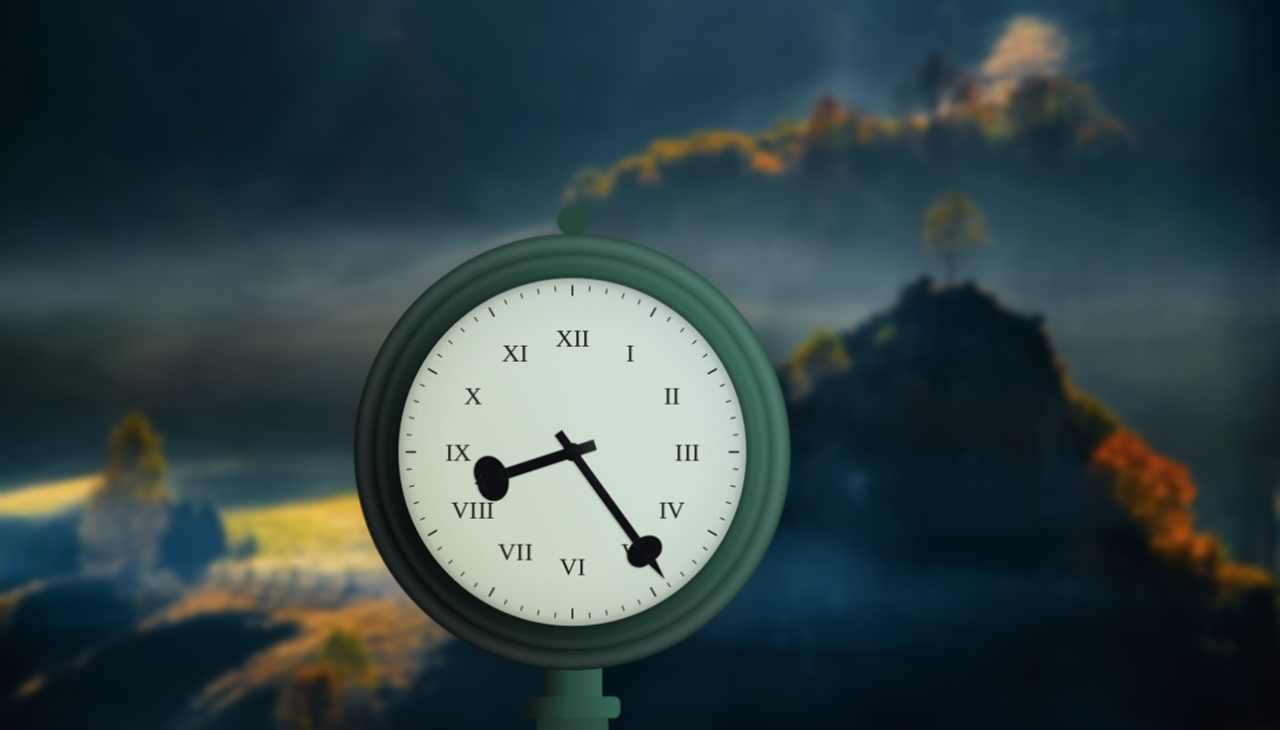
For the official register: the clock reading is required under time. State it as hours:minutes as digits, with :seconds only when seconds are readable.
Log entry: 8:24
